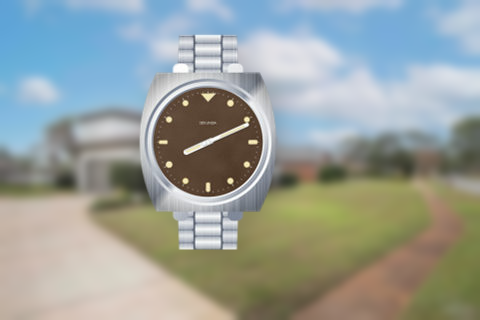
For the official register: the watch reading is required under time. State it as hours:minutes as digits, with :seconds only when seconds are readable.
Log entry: 8:11
